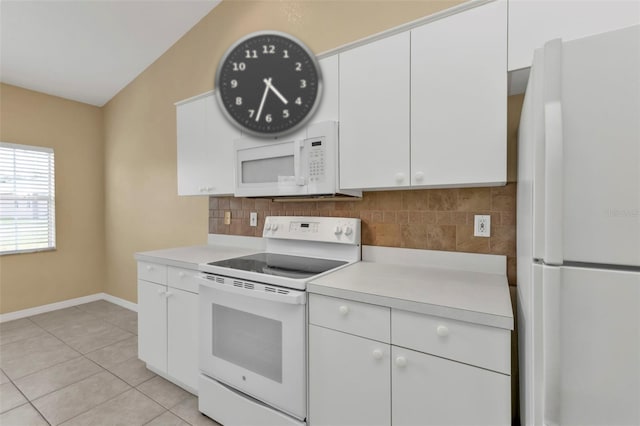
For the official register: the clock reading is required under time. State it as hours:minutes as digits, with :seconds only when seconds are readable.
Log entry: 4:33
